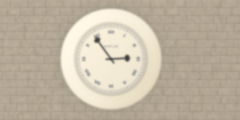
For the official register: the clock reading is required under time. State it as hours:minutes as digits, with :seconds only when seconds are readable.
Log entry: 2:54
